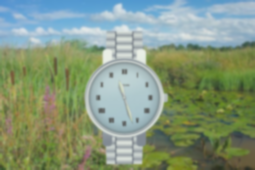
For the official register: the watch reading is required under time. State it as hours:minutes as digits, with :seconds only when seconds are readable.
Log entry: 11:27
